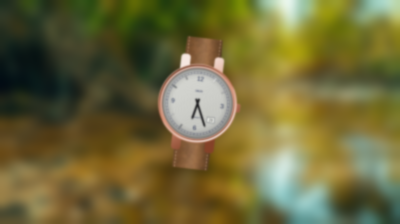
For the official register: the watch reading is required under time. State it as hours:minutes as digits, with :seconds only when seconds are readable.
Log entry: 6:26
